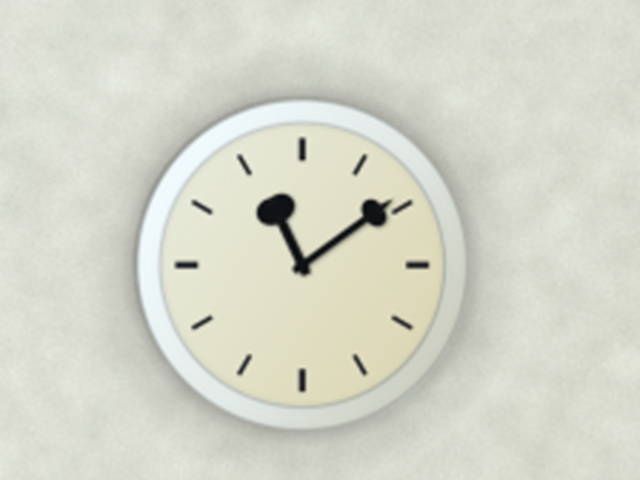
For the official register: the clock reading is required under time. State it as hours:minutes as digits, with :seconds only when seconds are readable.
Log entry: 11:09
